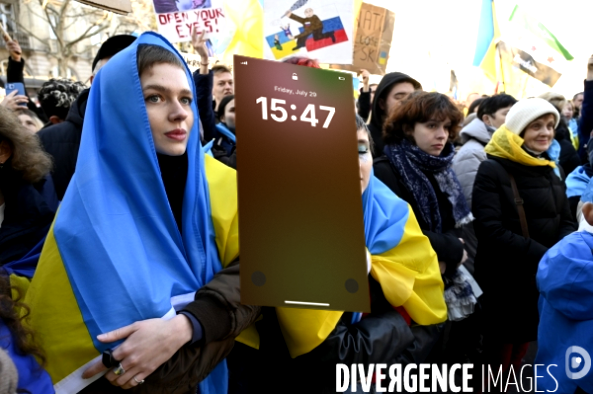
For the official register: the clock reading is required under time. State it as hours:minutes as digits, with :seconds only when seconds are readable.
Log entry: 15:47
